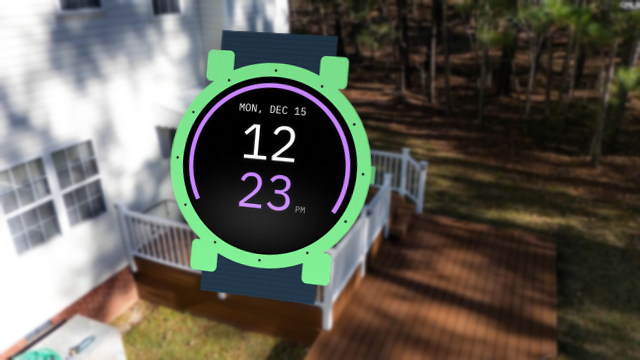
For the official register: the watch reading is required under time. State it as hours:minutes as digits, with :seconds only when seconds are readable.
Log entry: 12:23
